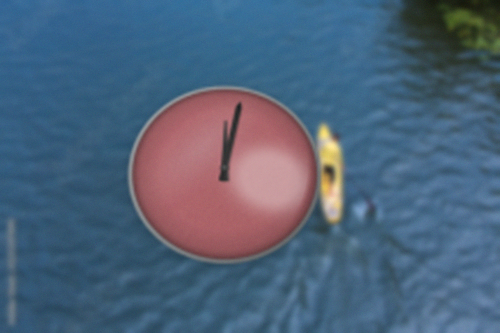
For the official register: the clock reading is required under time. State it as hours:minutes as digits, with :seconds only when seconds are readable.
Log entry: 12:02
